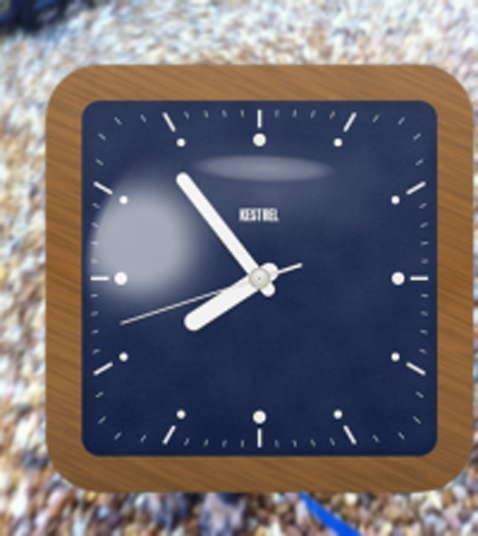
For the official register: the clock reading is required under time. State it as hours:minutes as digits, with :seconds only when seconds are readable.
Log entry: 7:53:42
